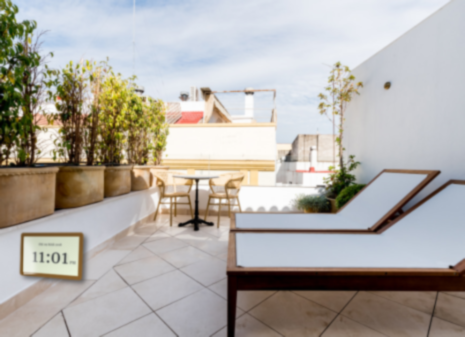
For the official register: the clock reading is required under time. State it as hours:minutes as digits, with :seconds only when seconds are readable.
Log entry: 11:01
